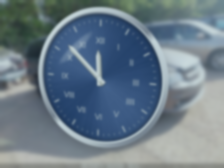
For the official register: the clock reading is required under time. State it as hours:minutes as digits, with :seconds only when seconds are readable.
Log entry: 11:52
